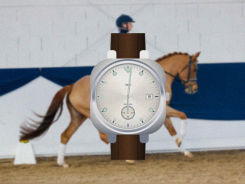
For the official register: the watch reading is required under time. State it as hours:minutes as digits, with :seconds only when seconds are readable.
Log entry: 6:01
